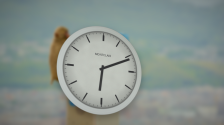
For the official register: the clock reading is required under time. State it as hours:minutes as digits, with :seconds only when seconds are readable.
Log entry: 6:11
